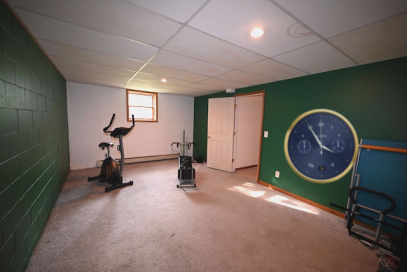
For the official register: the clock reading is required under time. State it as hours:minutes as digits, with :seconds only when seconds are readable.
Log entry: 3:55
